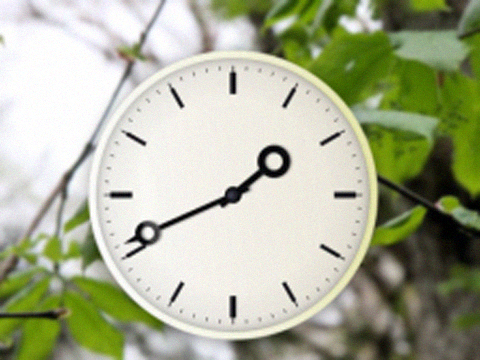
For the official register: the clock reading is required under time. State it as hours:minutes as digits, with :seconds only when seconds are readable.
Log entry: 1:41
